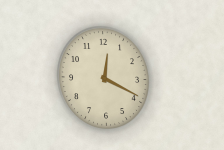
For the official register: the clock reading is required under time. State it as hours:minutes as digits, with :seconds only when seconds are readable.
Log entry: 12:19
